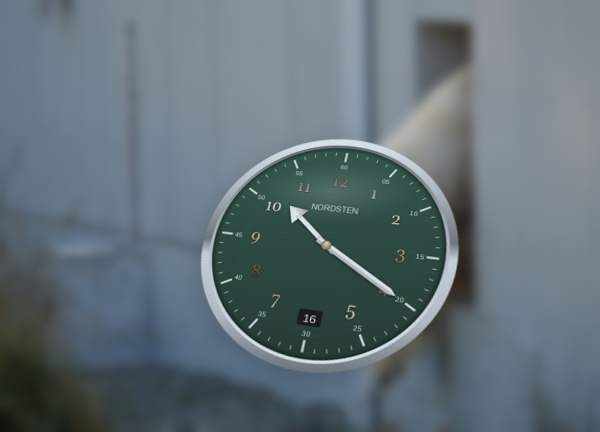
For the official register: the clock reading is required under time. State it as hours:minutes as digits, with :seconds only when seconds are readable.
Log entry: 10:20
